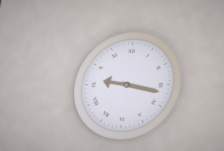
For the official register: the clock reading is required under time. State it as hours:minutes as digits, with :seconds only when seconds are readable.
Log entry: 9:17
